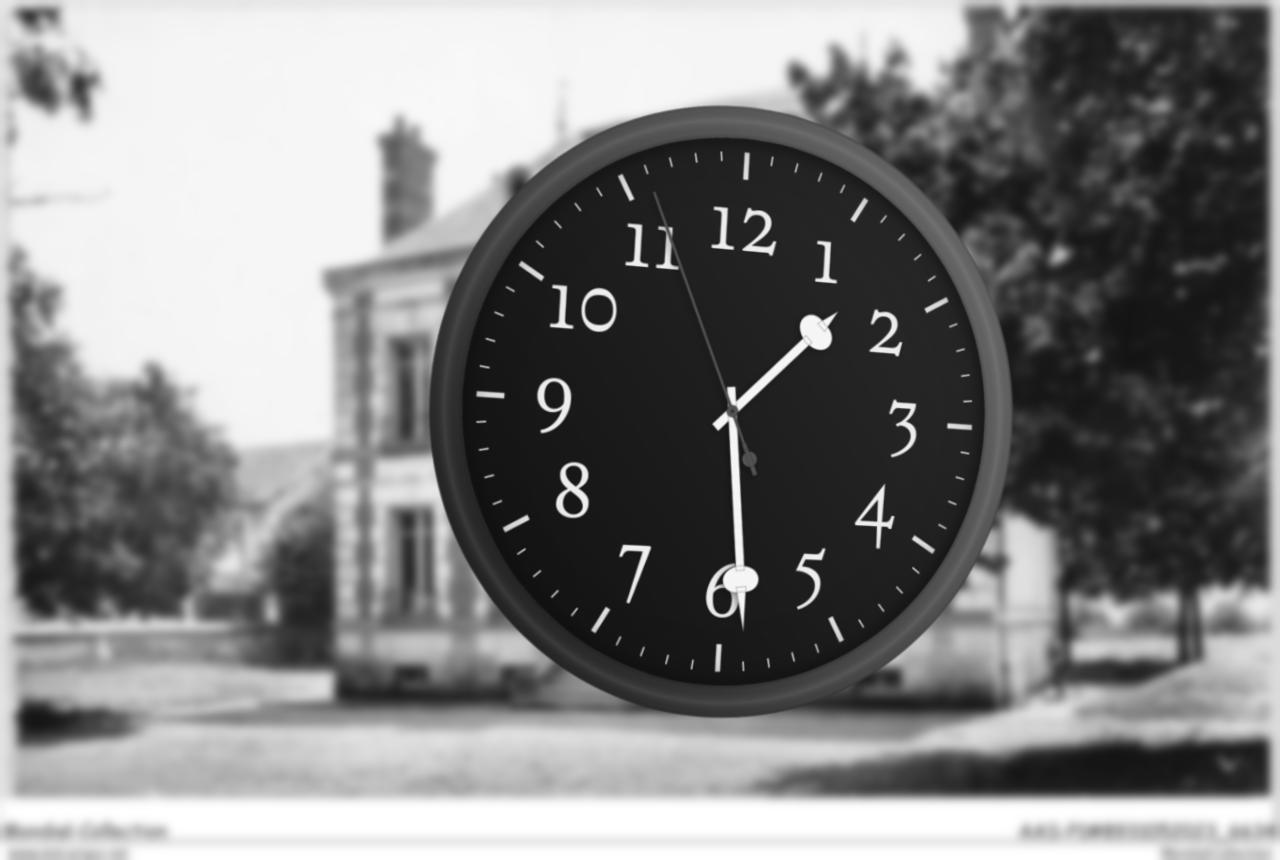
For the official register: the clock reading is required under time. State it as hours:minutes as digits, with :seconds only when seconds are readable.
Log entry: 1:28:56
